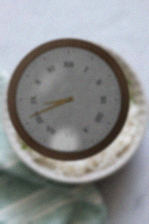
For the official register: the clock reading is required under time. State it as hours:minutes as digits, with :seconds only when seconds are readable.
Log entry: 8:41
